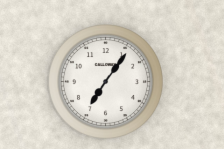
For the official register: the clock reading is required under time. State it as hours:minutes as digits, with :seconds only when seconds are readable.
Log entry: 7:06
